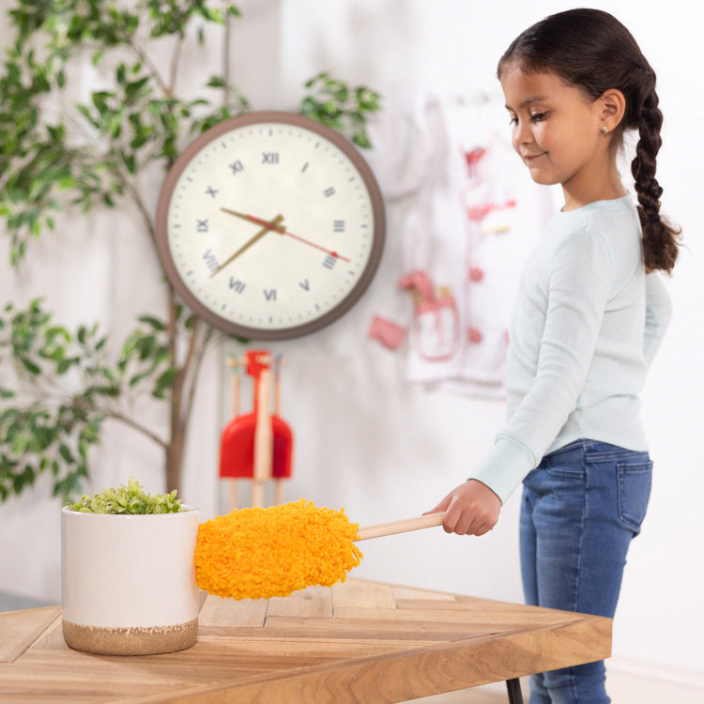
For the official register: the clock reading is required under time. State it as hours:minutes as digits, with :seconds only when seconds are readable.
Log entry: 9:38:19
